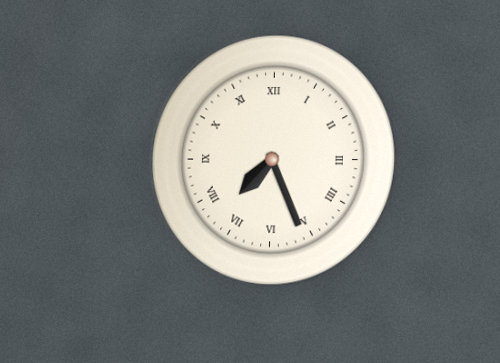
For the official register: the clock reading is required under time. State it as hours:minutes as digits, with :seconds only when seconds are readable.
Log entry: 7:26
